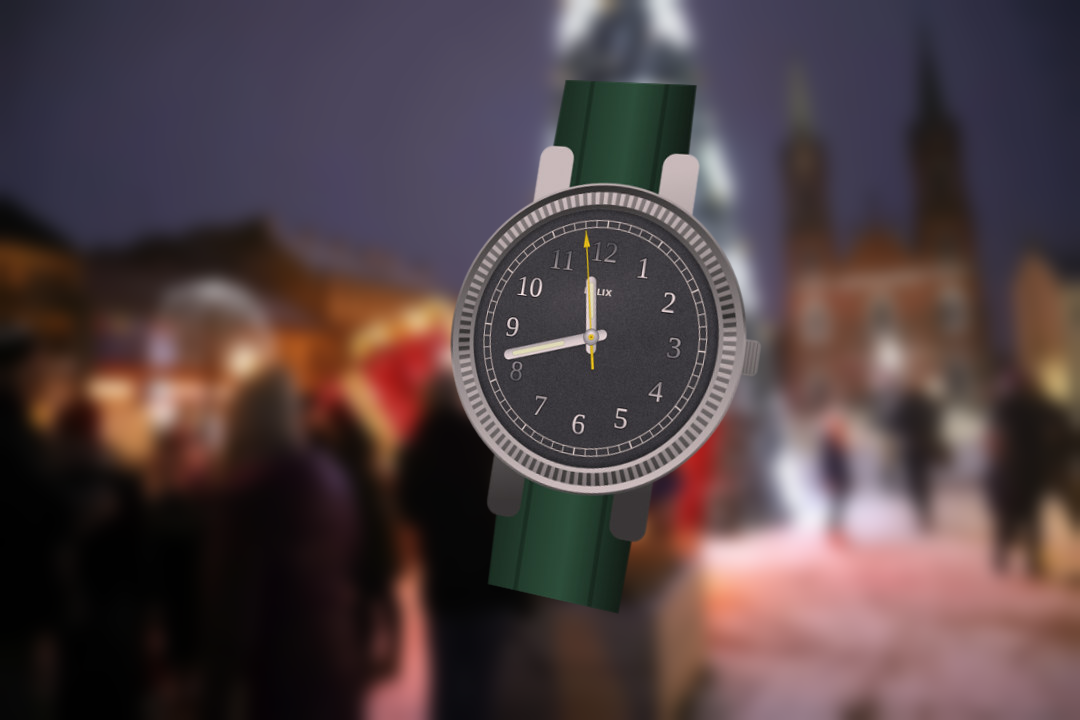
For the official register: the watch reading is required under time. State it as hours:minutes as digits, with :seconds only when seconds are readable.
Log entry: 11:41:58
